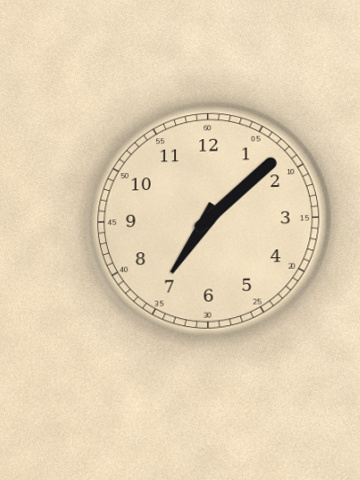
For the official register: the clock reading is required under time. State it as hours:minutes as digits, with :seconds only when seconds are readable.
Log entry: 7:08
